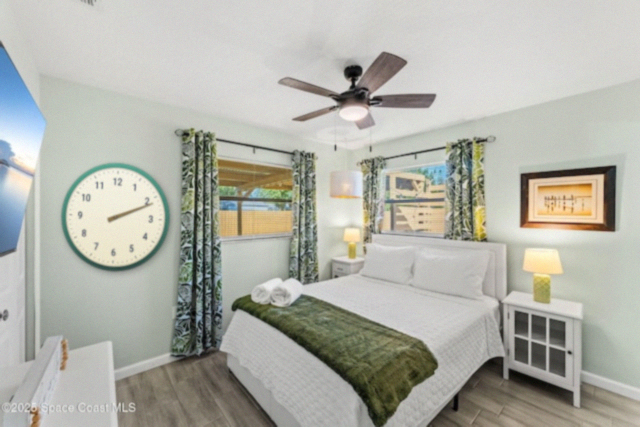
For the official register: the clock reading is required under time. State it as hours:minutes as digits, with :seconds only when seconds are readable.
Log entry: 2:11
